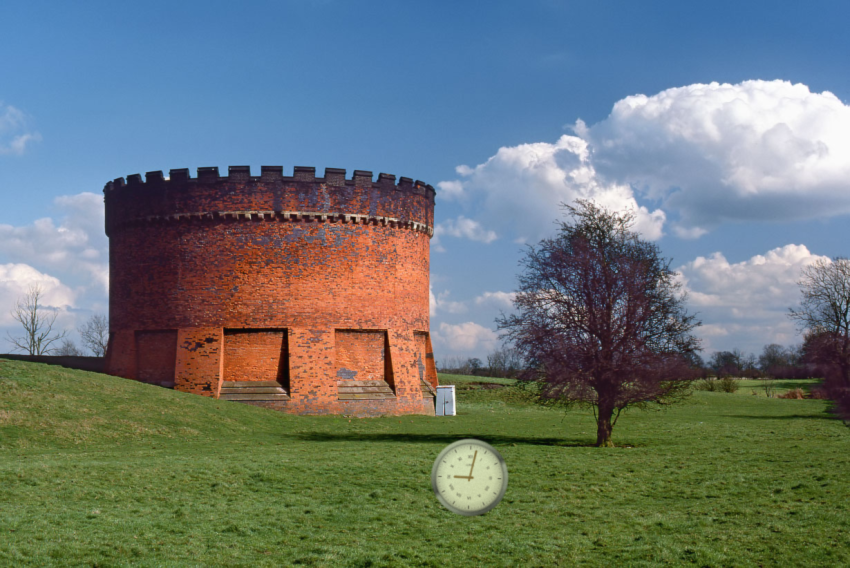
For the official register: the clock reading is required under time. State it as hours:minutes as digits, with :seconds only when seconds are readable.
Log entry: 9:02
